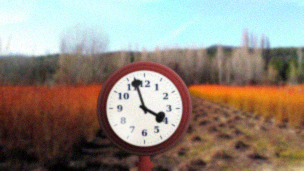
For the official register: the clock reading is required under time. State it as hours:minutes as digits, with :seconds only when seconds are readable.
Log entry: 3:57
